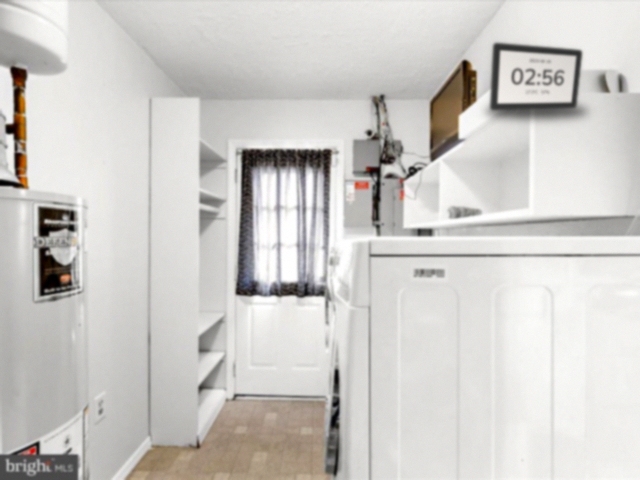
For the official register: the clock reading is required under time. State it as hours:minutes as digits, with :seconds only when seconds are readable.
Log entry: 2:56
